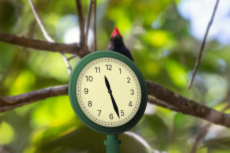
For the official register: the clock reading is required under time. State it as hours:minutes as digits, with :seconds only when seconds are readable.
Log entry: 11:27
